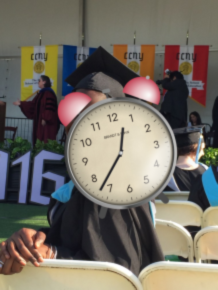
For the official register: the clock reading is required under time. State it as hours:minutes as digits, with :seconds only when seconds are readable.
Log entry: 12:37
